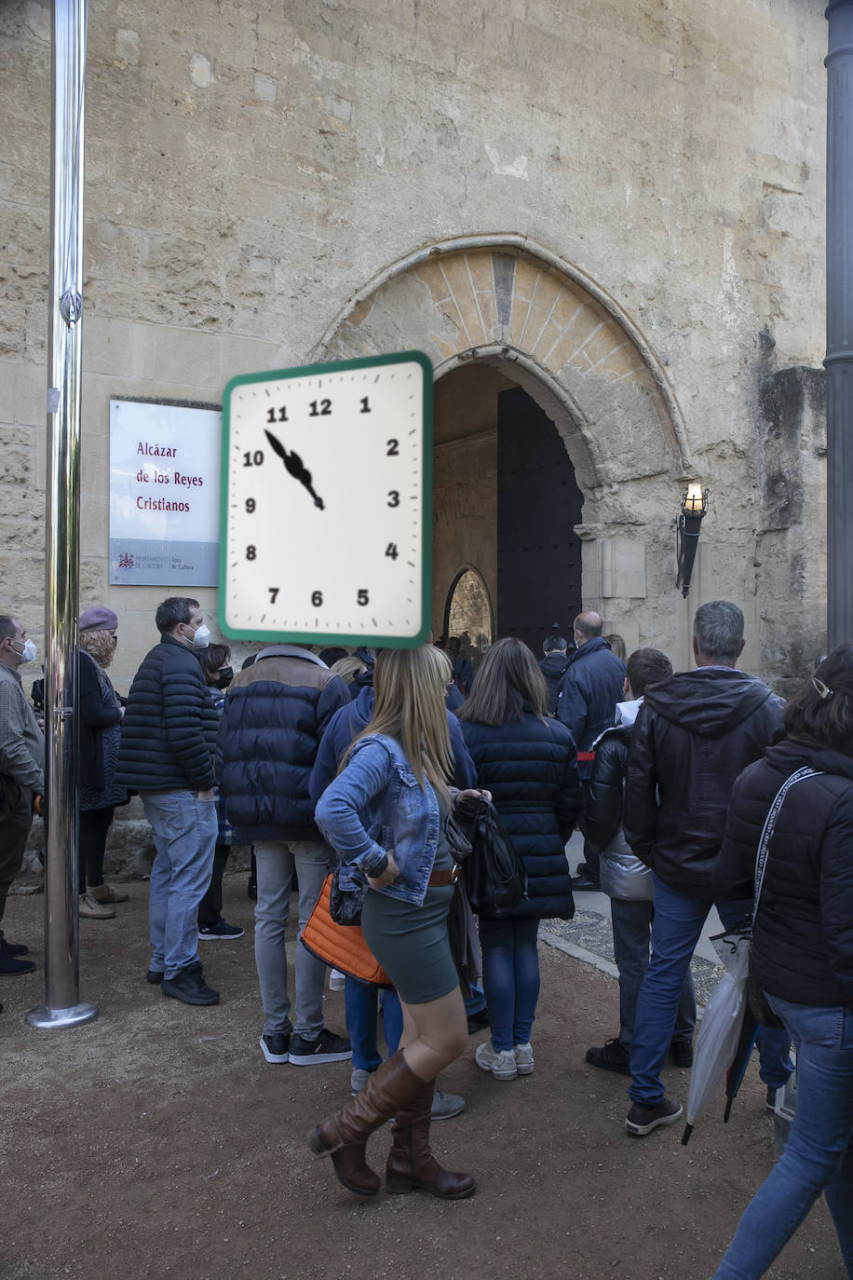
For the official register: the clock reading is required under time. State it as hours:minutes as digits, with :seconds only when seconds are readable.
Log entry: 10:53
